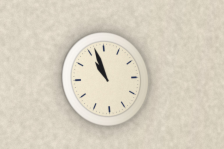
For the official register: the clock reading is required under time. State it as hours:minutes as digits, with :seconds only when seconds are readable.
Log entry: 10:57
